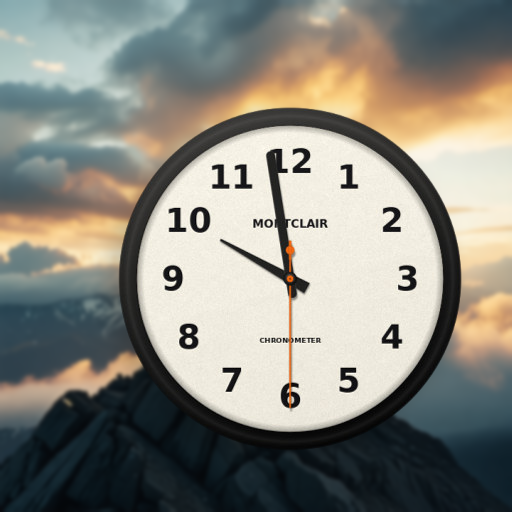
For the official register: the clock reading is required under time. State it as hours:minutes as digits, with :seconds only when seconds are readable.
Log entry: 9:58:30
